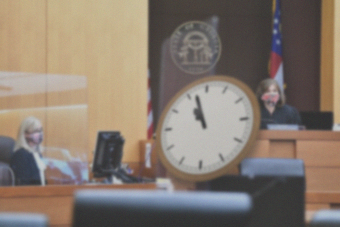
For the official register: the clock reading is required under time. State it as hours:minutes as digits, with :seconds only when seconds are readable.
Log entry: 10:57
